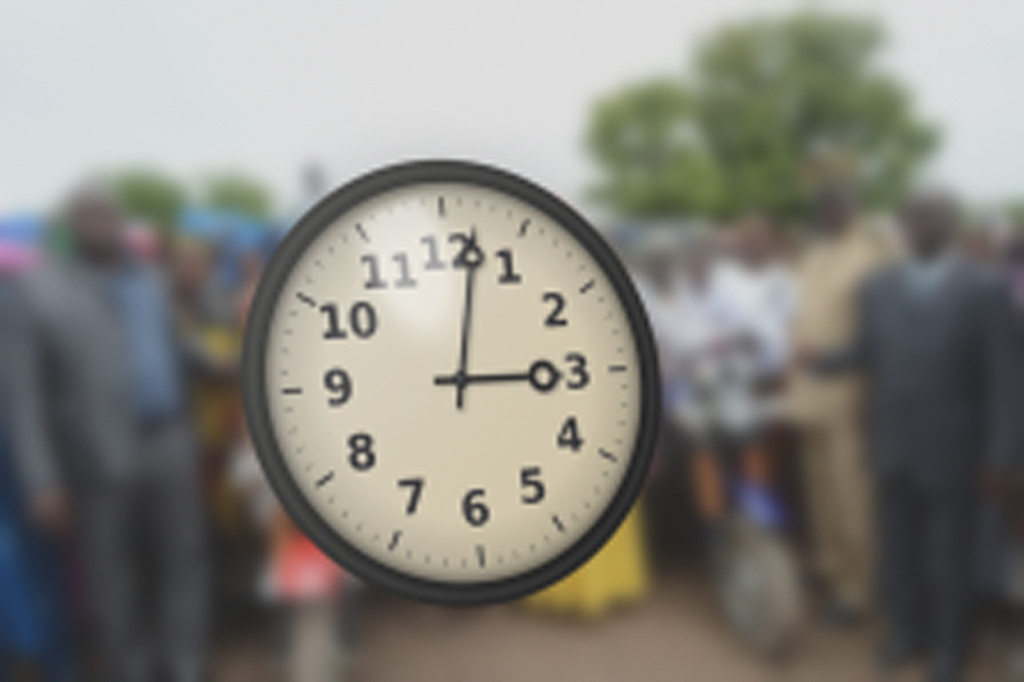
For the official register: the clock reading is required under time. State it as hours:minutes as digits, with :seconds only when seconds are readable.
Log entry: 3:02
